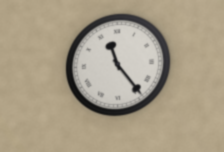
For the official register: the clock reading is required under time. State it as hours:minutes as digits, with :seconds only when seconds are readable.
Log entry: 11:24
